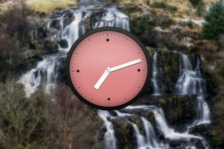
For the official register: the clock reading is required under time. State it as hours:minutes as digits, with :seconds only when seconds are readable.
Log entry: 7:12
